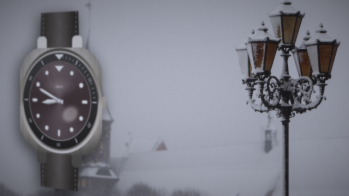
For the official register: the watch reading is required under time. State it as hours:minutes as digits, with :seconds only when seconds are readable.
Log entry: 8:49
